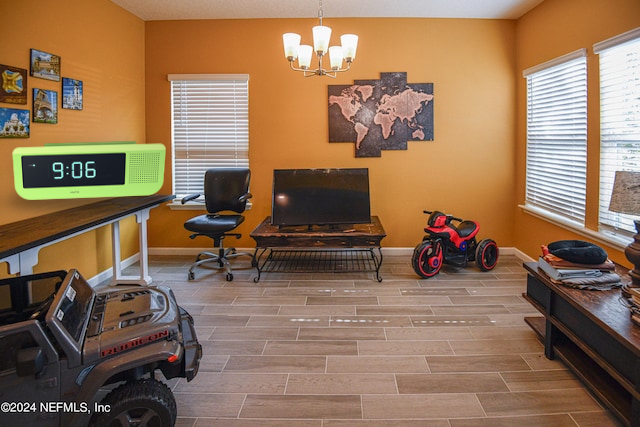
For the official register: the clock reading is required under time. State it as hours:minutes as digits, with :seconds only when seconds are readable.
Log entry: 9:06
